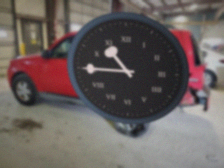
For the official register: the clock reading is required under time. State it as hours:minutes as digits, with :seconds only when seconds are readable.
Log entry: 10:45
